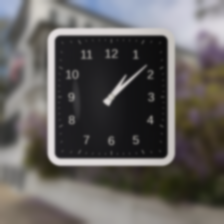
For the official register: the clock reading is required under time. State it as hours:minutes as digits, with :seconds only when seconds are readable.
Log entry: 1:08
